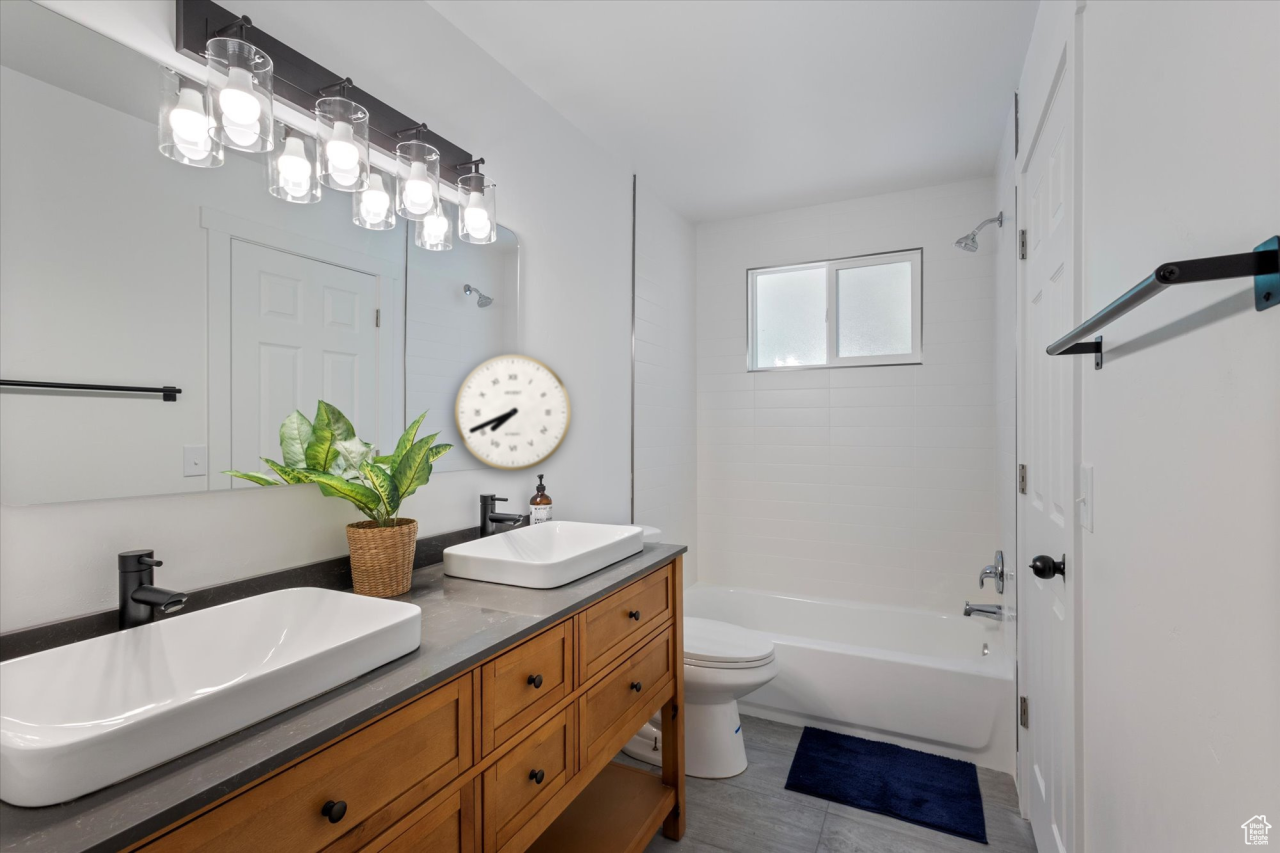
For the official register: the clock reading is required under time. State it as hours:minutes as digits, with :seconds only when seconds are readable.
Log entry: 7:41
